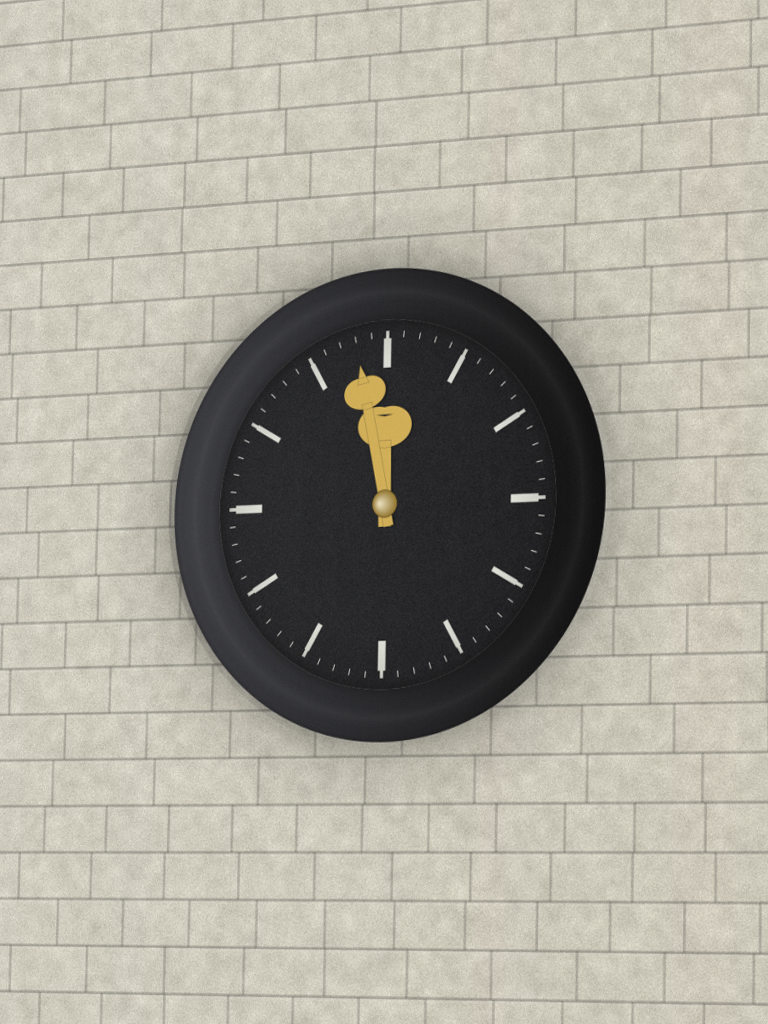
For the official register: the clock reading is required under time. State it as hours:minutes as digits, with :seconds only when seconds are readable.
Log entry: 11:58
